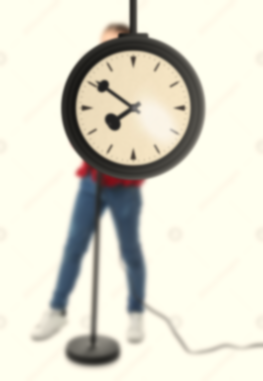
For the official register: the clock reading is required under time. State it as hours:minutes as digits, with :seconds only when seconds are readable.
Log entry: 7:51
